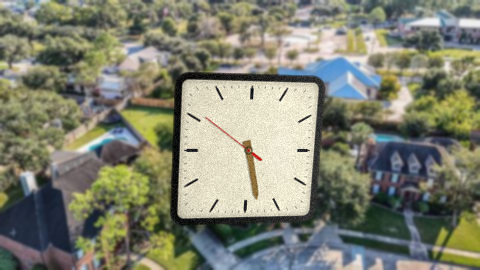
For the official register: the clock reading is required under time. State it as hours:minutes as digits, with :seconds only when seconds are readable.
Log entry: 5:27:51
